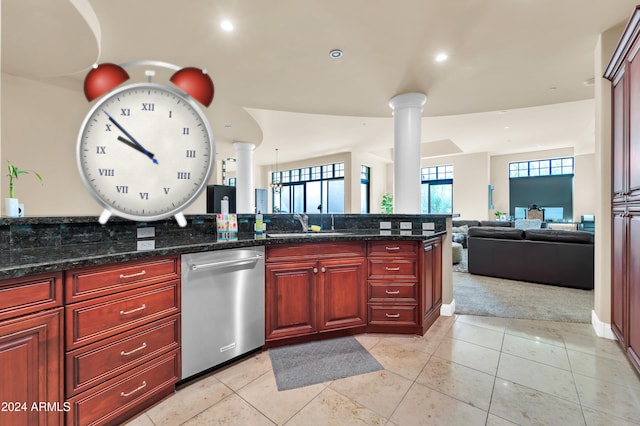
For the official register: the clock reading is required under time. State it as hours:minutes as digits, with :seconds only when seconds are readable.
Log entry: 9:51:52
